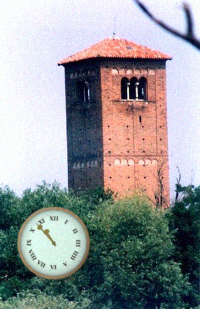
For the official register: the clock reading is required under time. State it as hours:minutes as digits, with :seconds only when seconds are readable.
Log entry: 10:53
